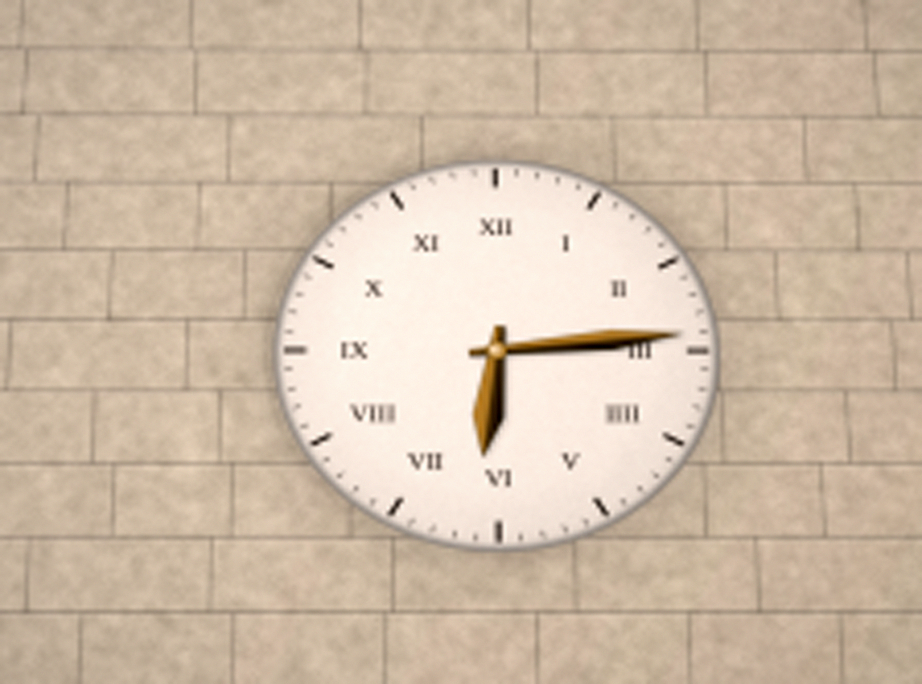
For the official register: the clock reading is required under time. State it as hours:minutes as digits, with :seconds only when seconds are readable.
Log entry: 6:14
